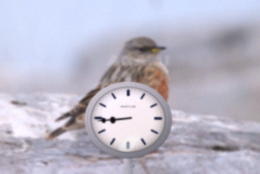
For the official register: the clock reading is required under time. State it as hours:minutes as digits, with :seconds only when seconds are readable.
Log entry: 8:44
